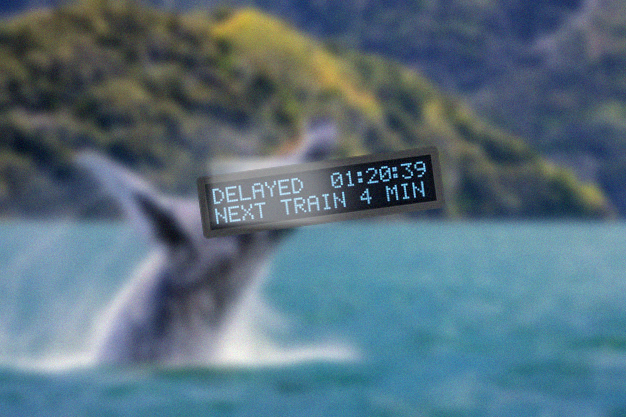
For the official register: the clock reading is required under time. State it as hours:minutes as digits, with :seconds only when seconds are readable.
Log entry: 1:20:39
